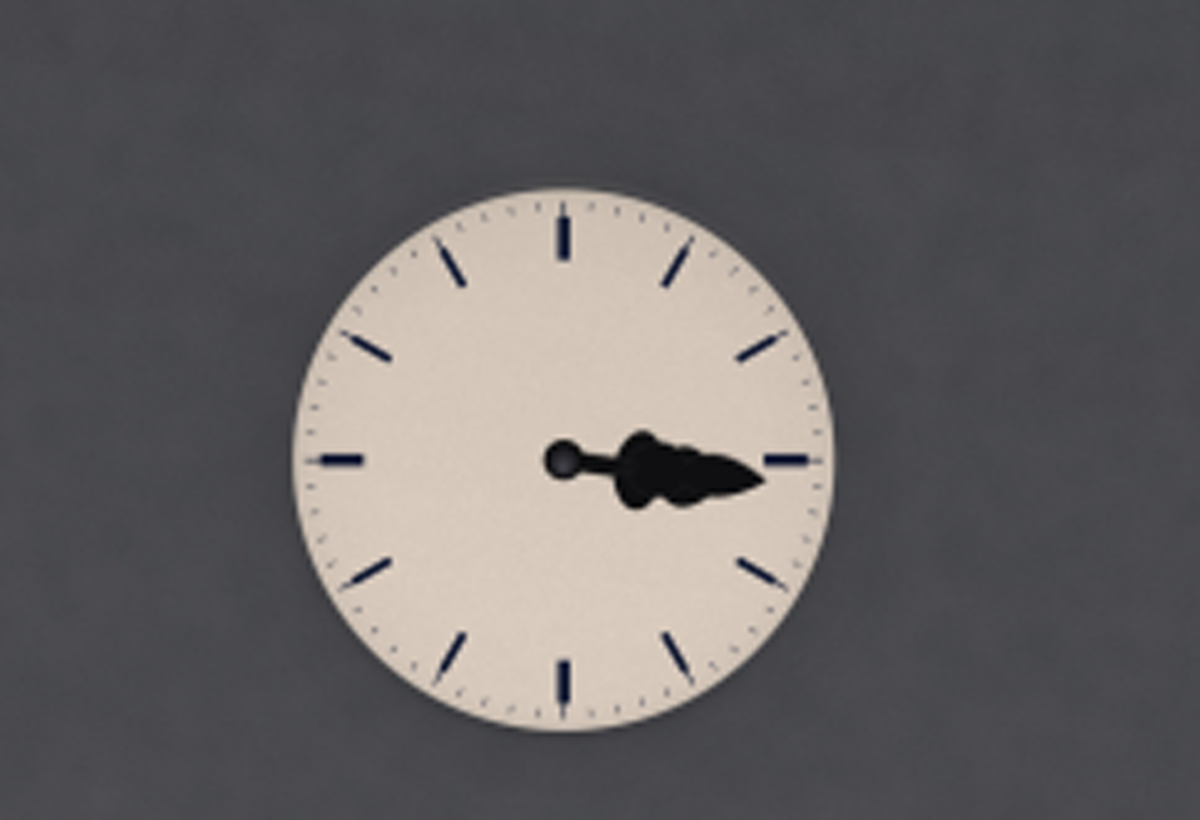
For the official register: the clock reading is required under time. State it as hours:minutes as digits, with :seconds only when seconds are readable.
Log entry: 3:16
